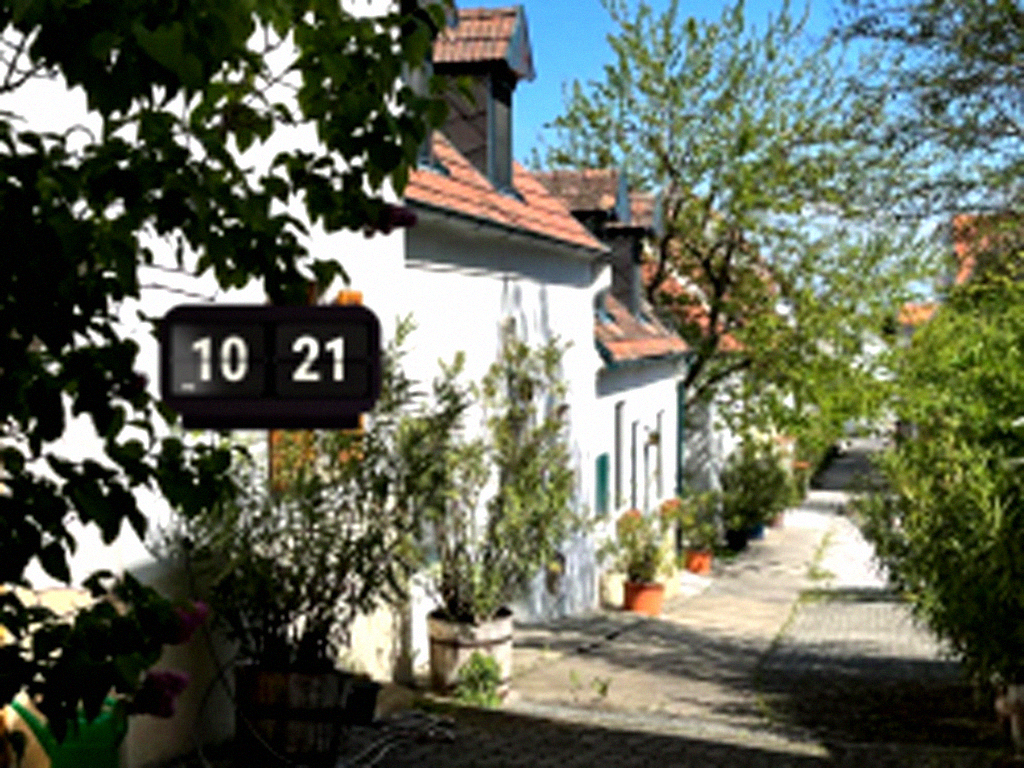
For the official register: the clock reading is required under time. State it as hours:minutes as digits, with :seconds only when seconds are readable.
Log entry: 10:21
